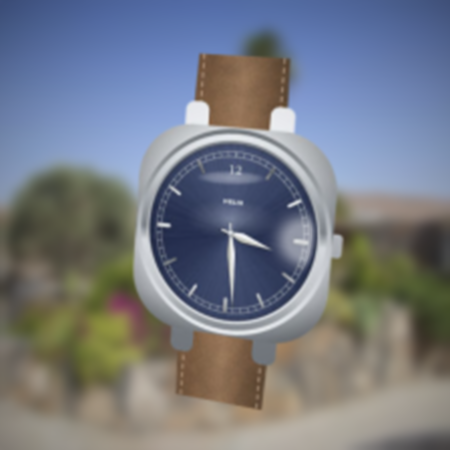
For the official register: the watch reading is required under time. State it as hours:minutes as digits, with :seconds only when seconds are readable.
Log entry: 3:29
